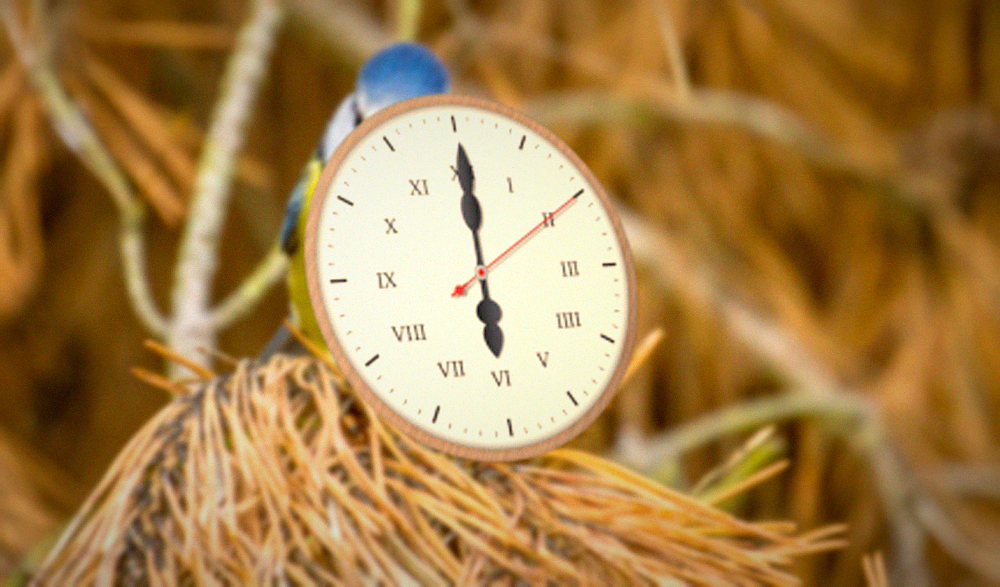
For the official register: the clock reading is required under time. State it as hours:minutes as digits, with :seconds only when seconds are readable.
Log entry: 6:00:10
